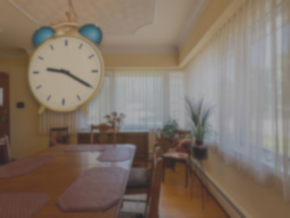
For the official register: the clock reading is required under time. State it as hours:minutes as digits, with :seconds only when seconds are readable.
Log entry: 9:20
